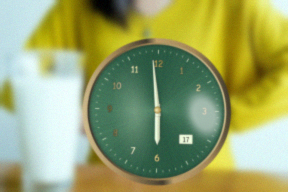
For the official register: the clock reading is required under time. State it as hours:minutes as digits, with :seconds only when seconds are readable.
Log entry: 5:59
